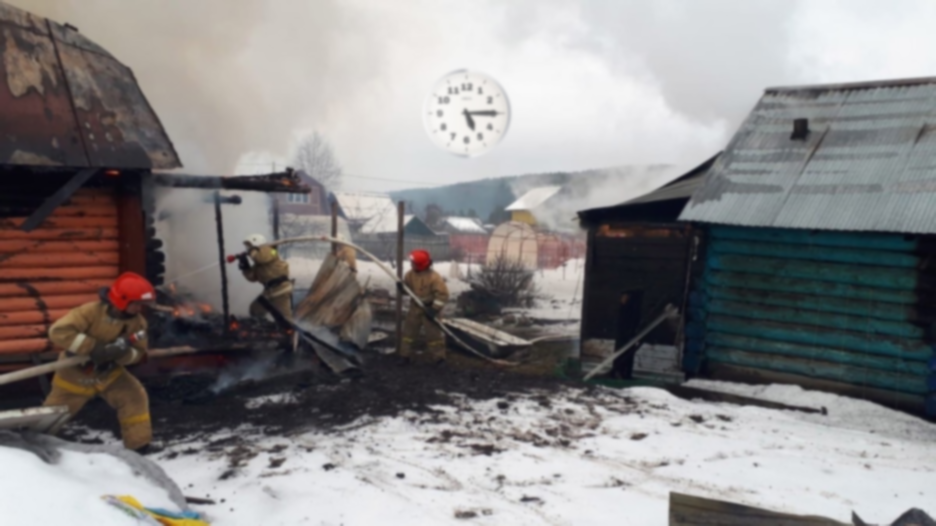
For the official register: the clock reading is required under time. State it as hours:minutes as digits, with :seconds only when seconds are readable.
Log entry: 5:15
